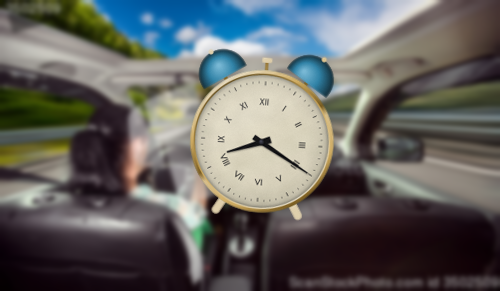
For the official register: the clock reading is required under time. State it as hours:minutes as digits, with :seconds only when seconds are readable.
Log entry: 8:20
